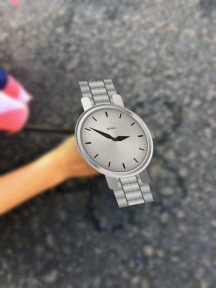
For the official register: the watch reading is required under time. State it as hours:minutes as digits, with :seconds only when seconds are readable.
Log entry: 2:51
